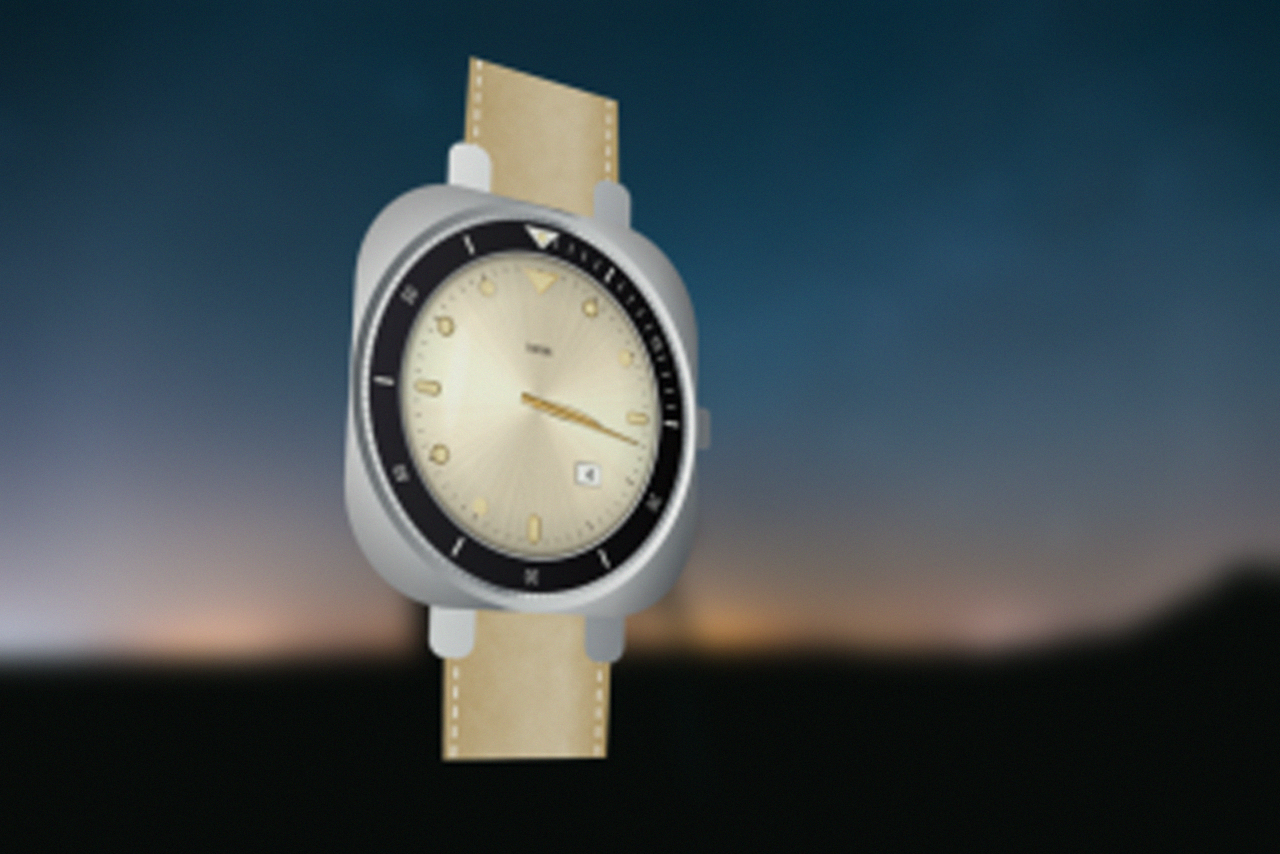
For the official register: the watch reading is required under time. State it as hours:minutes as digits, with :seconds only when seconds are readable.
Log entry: 3:17
